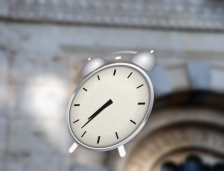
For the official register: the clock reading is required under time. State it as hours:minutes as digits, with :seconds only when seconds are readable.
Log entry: 7:37
